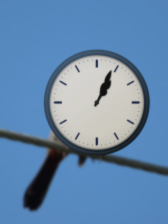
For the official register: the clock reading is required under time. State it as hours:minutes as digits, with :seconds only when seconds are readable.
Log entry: 1:04
